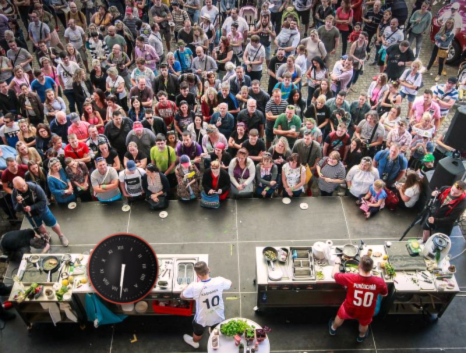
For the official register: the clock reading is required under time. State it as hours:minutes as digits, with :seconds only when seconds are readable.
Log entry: 6:32
